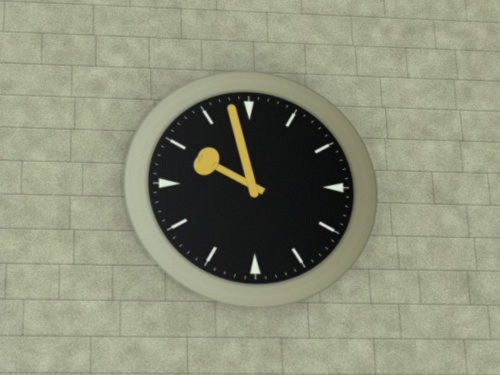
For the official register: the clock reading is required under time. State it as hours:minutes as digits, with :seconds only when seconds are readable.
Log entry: 9:58
